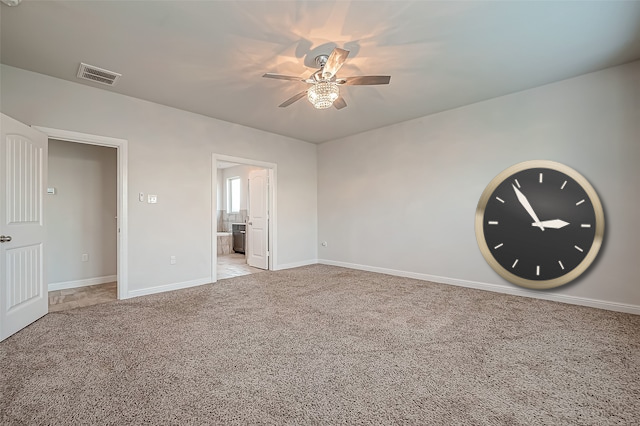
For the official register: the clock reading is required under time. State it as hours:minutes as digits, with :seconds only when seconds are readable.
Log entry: 2:54
